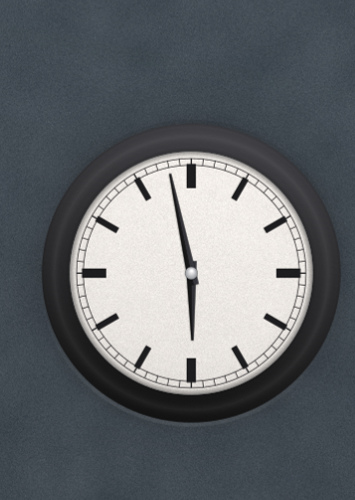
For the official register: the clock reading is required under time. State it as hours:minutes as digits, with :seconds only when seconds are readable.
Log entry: 5:58
